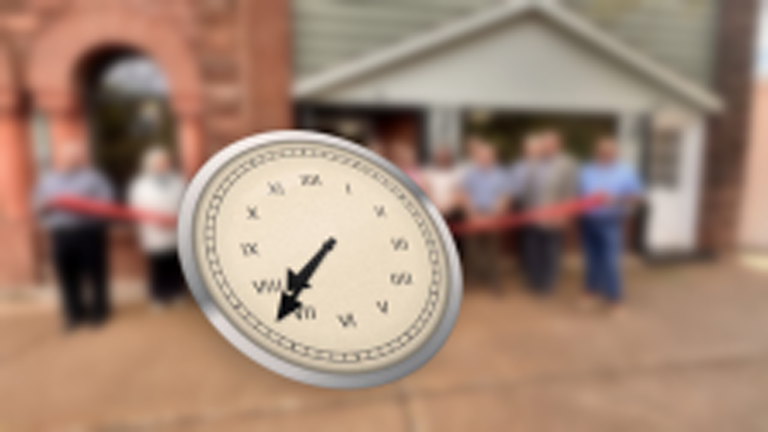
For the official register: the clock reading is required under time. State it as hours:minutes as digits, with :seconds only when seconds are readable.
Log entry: 7:37
